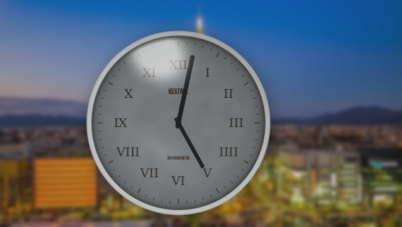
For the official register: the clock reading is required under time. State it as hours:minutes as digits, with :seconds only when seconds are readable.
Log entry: 5:02
